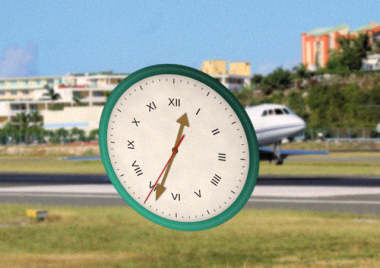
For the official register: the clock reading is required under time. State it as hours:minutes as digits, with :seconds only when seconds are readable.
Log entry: 12:33:35
